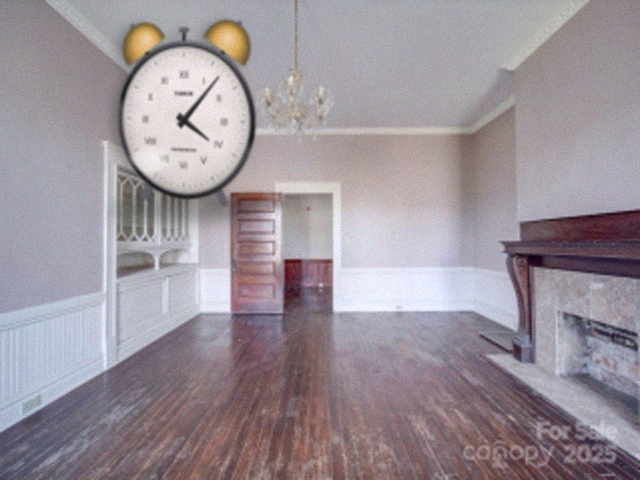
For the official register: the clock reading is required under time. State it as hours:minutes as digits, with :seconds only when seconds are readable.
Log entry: 4:07
